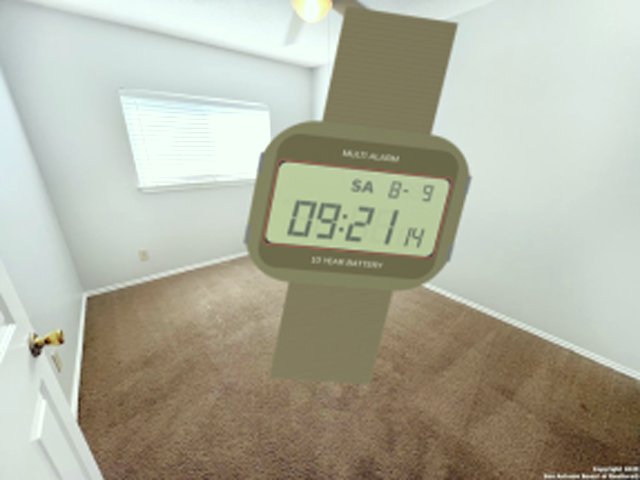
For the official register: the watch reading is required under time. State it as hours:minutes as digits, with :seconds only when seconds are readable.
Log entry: 9:21:14
